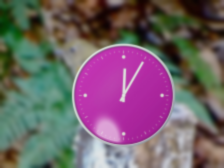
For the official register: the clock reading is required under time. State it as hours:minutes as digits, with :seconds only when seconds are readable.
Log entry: 12:05
